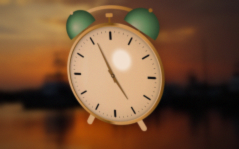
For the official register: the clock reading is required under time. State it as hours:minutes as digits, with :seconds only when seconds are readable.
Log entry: 4:56
